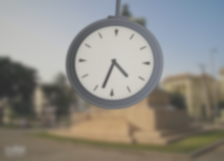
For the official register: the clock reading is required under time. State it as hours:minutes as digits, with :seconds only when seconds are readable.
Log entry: 4:33
